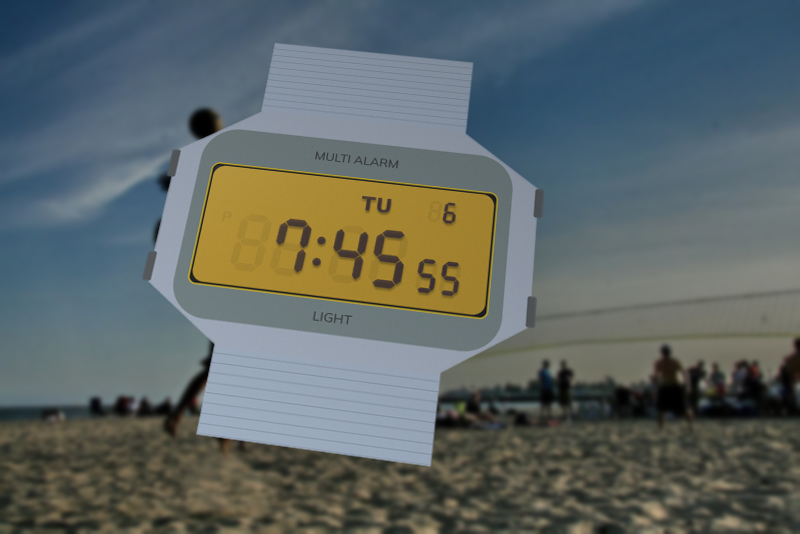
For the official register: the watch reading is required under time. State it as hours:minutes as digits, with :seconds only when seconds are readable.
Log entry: 7:45:55
